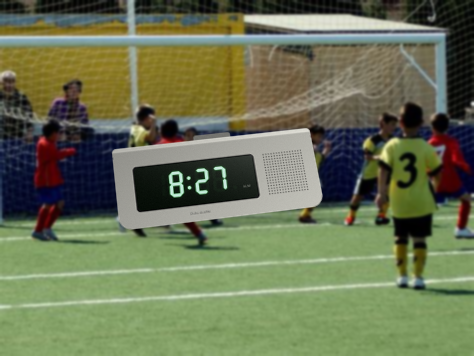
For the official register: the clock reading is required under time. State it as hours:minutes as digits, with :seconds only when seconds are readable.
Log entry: 8:27
